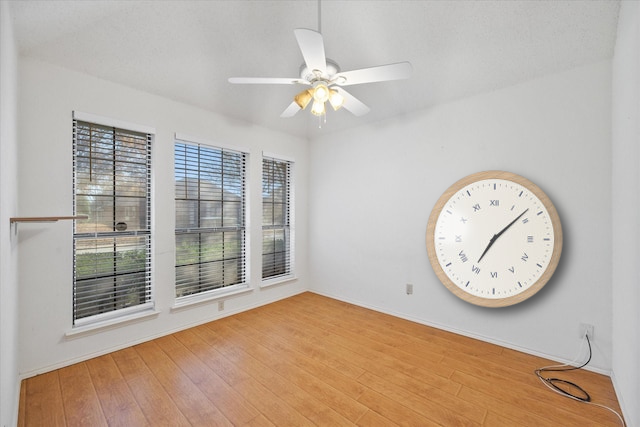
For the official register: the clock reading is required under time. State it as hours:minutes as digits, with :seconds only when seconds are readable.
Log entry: 7:08
